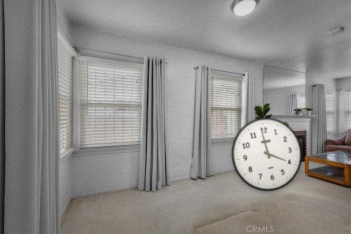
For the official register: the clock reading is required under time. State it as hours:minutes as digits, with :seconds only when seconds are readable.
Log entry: 3:59
